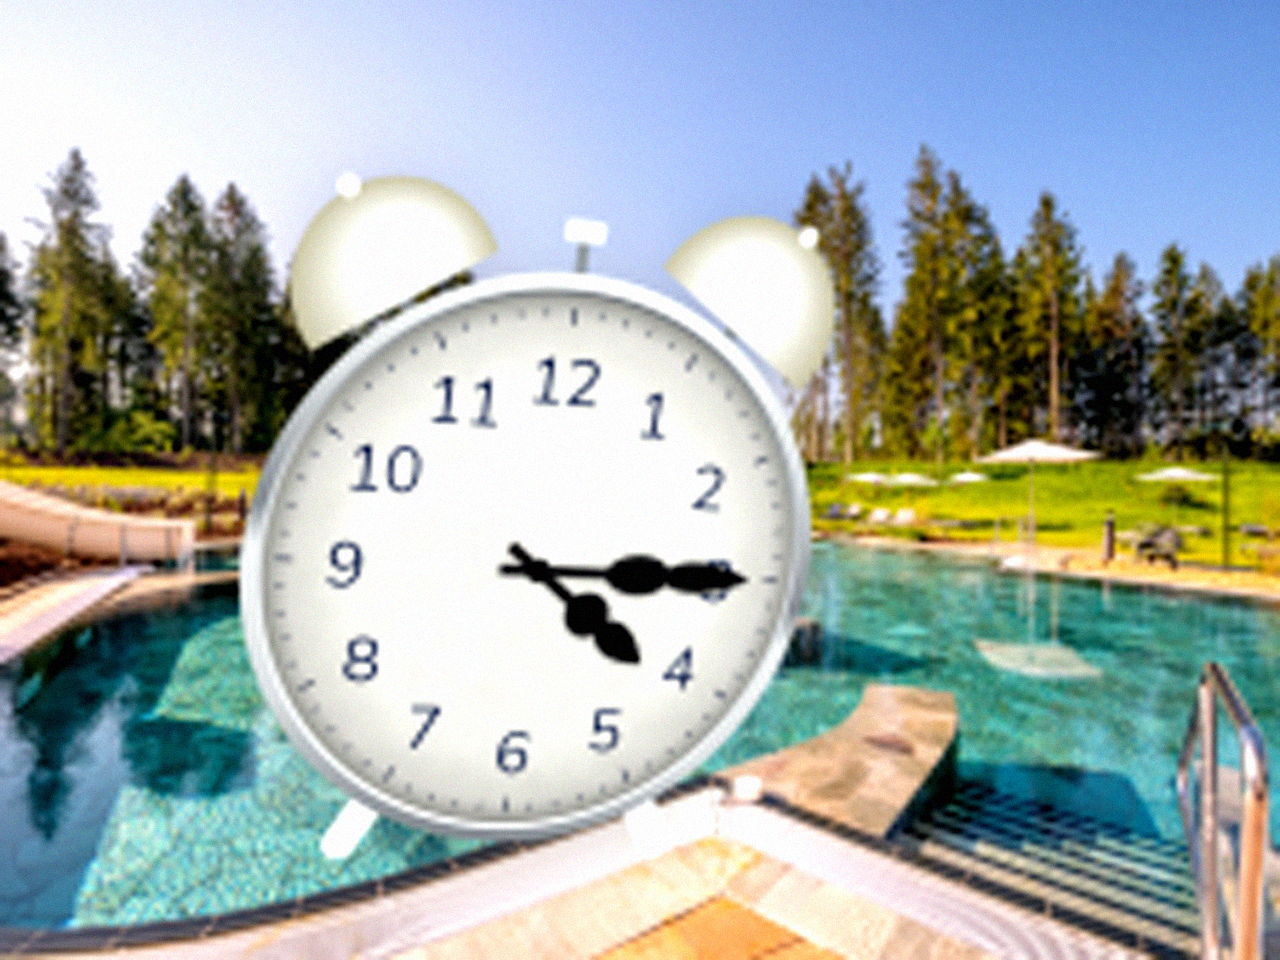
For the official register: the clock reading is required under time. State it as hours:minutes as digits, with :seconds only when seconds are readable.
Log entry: 4:15
